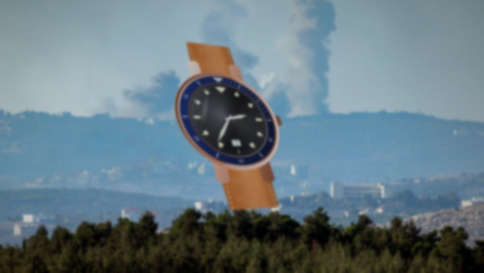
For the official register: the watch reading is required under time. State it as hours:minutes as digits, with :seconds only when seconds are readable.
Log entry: 2:36
